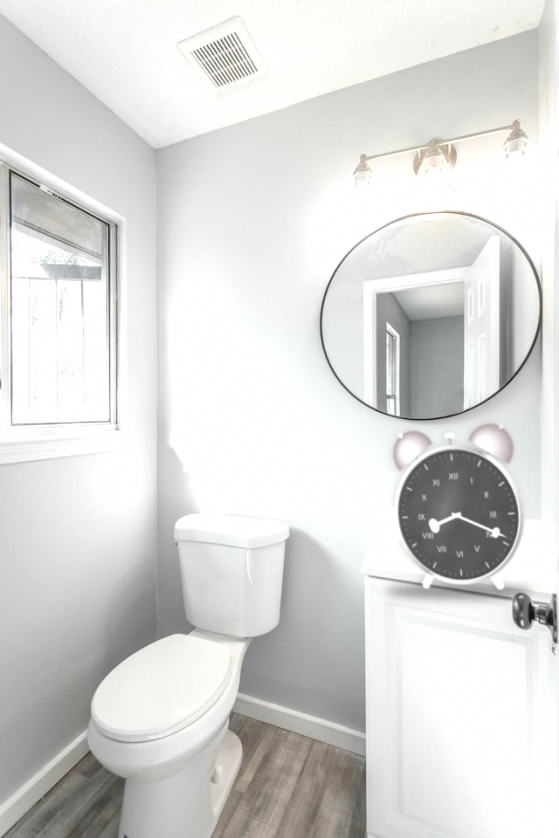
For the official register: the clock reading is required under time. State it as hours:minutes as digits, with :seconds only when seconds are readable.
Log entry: 8:19
